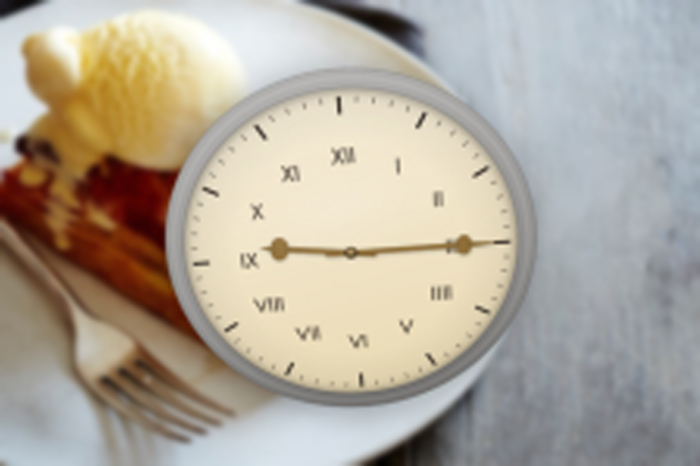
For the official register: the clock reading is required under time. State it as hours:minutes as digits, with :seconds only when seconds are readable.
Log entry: 9:15
